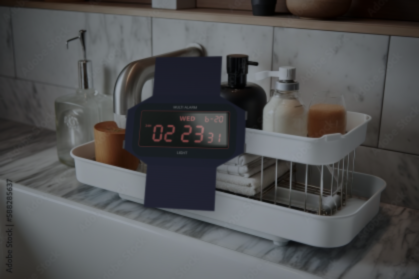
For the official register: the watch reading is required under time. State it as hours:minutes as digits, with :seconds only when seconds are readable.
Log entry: 2:23:31
